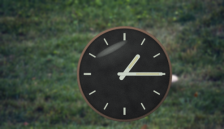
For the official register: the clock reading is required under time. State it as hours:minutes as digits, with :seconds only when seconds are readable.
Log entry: 1:15
